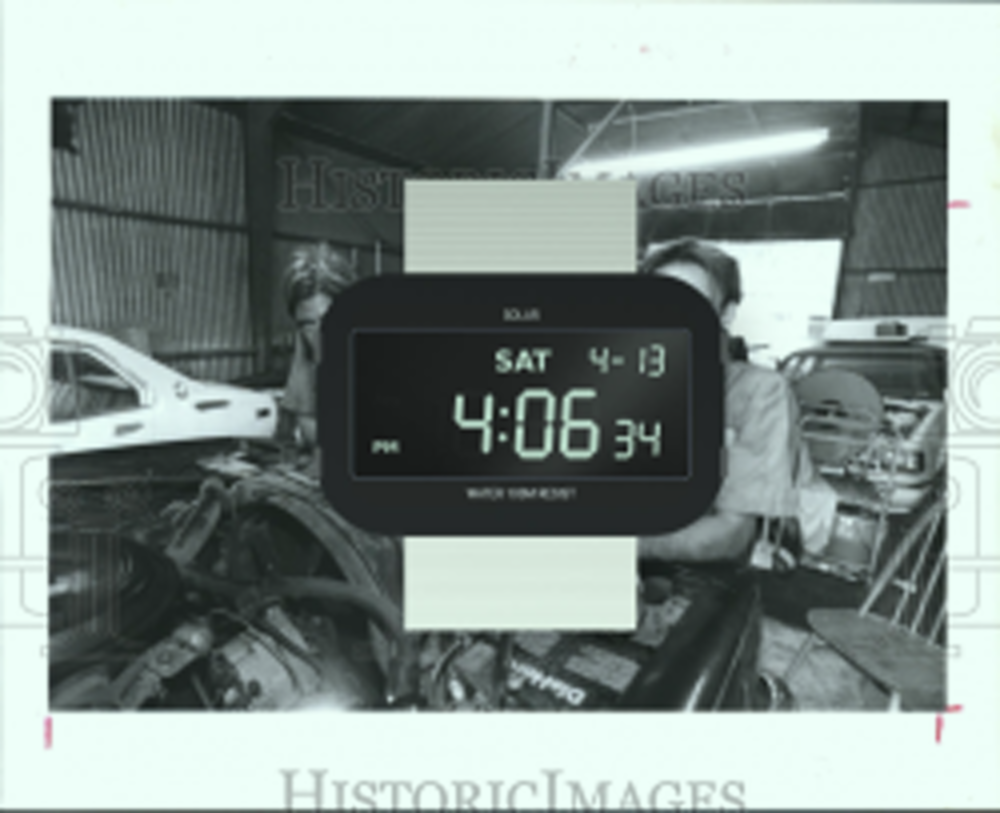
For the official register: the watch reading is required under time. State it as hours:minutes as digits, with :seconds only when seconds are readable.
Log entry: 4:06:34
